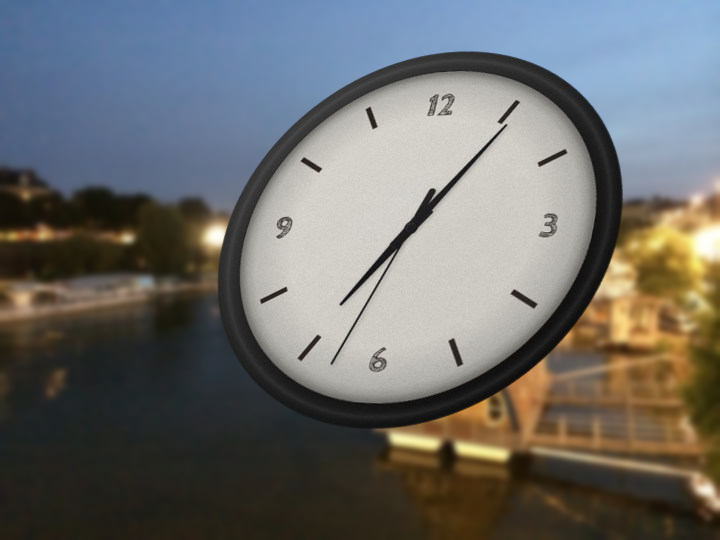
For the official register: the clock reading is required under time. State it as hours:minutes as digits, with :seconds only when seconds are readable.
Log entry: 7:05:33
